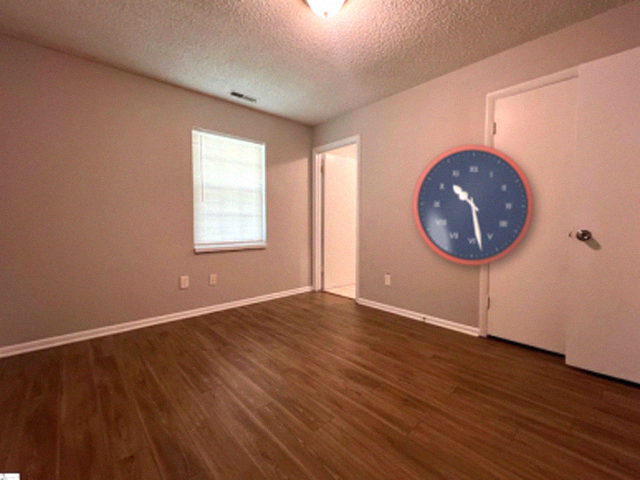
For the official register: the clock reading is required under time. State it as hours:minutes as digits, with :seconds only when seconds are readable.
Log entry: 10:28
